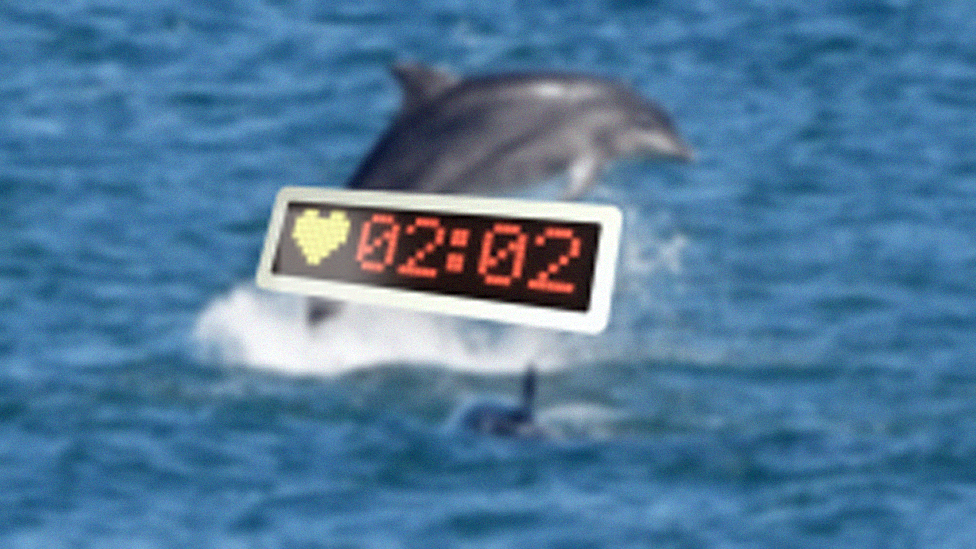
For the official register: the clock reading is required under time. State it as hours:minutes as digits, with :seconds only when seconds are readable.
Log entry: 2:02
